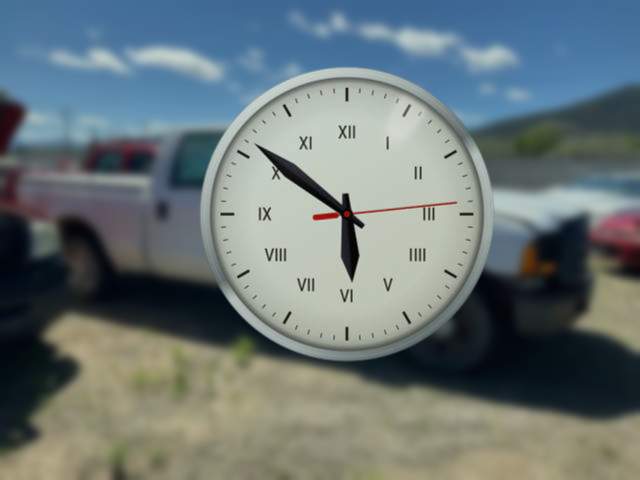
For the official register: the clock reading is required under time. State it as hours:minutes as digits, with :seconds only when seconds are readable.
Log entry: 5:51:14
